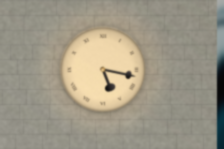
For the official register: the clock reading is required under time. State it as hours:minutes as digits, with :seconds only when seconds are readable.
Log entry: 5:17
